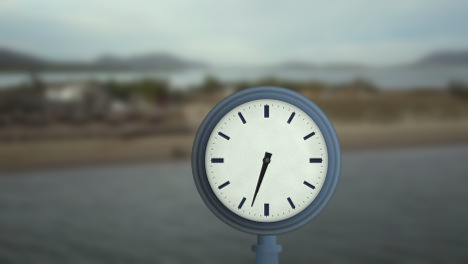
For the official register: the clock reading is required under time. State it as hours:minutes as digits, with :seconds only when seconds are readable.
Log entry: 6:33
